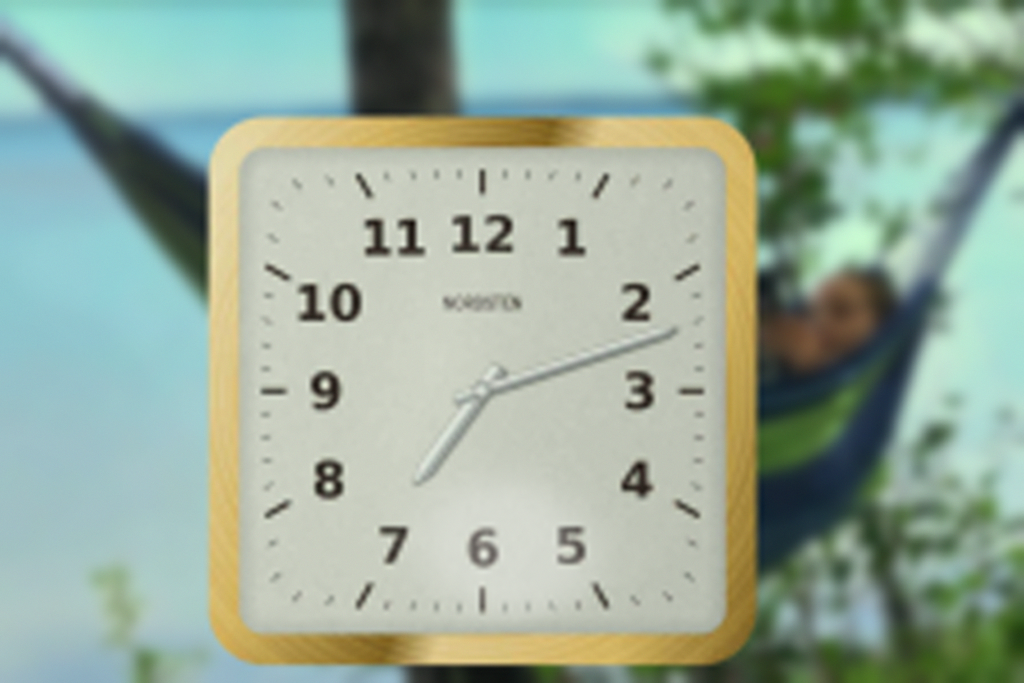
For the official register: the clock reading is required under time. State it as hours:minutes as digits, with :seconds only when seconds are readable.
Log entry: 7:12
